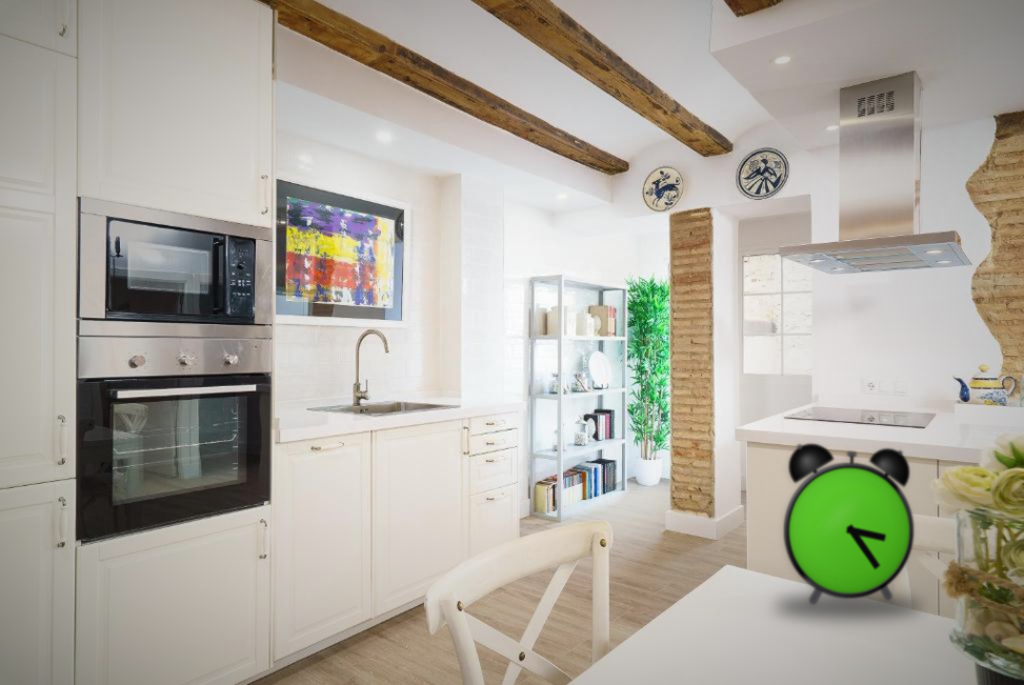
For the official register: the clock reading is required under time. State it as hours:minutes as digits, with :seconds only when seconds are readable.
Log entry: 3:24
